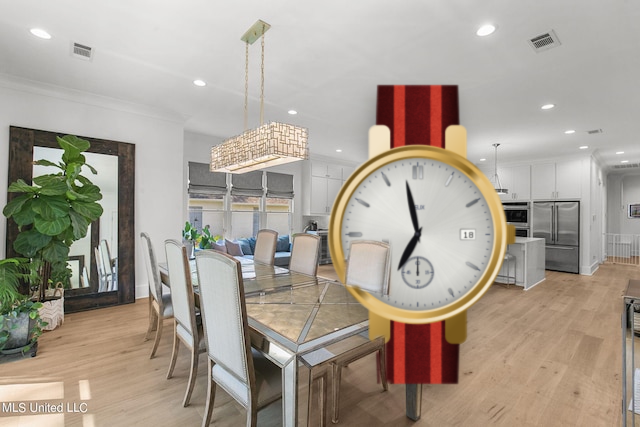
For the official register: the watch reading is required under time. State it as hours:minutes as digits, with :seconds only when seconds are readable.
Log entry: 6:58
